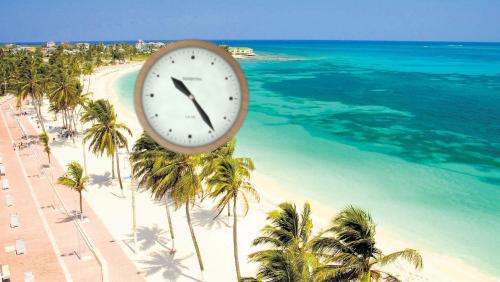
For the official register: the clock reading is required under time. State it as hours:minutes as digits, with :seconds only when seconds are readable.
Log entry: 10:24
